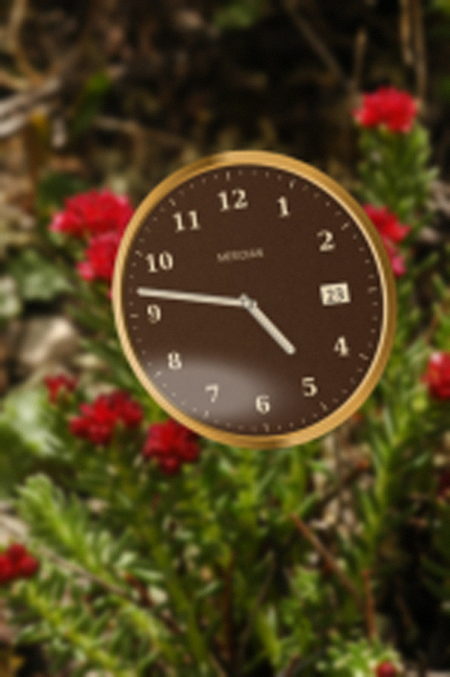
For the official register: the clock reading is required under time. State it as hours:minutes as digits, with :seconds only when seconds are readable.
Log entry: 4:47
